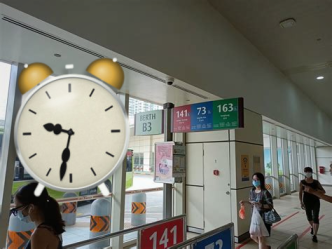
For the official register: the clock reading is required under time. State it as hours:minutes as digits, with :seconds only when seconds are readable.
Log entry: 9:32
